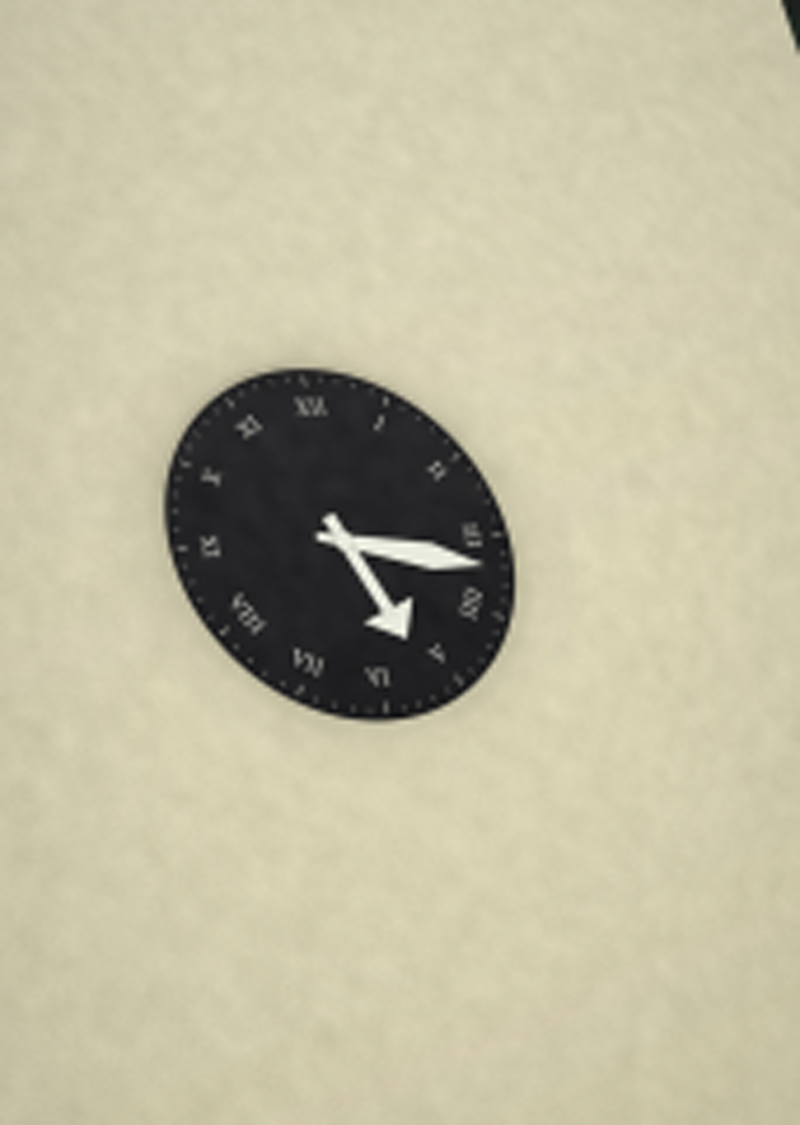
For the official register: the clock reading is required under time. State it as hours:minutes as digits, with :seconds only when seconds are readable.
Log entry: 5:17
